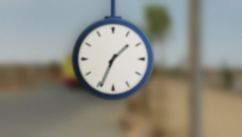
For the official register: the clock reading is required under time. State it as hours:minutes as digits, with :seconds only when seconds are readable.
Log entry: 1:34
